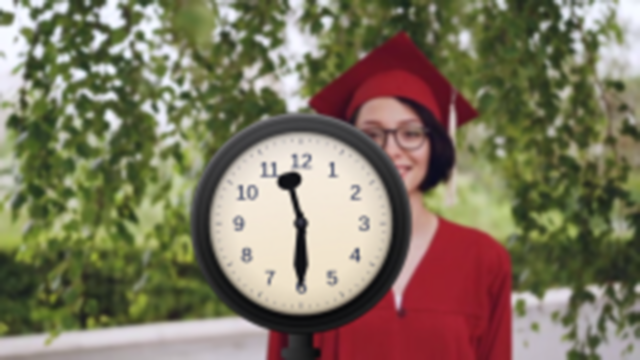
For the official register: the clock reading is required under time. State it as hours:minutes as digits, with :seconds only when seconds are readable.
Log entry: 11:30
